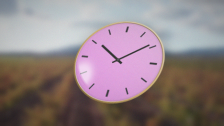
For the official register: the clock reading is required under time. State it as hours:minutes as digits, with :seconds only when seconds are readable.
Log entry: 10:09
